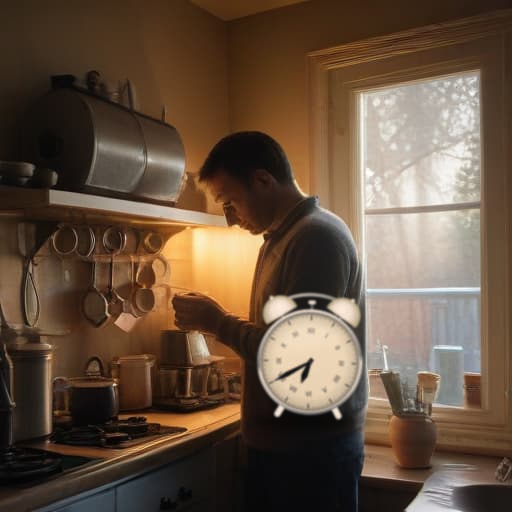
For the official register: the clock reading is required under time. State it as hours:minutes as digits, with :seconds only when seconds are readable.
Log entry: 6:40
